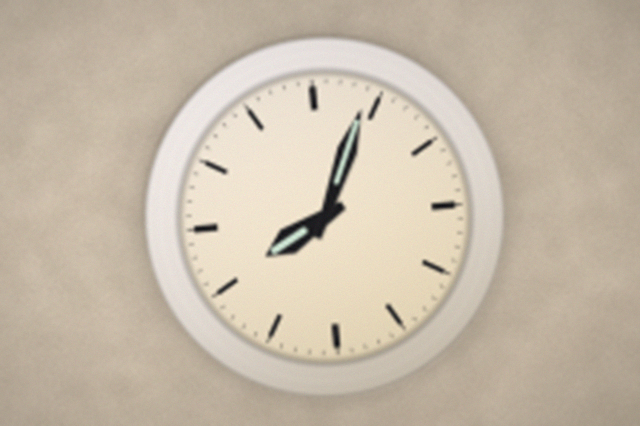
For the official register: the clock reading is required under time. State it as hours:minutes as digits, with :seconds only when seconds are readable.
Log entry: 8:04
